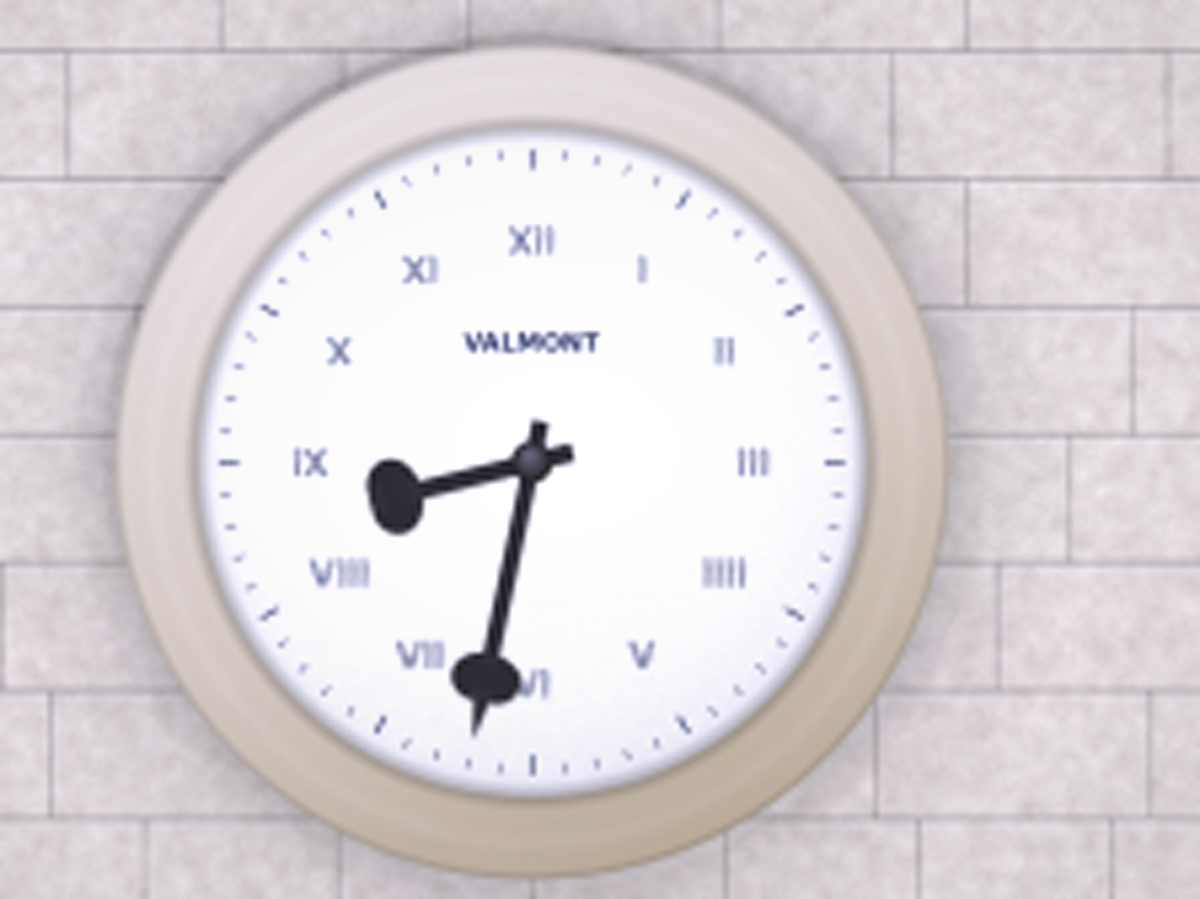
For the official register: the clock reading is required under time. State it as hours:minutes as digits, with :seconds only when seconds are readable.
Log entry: 8:32
